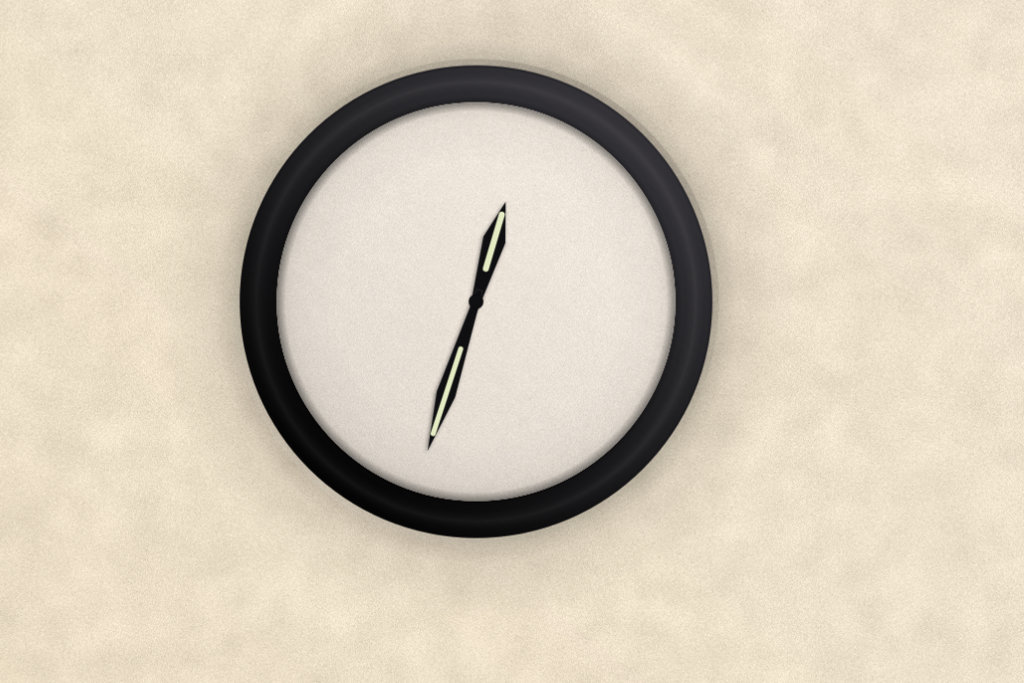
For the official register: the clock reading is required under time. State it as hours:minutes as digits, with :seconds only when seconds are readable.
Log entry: 12:33
